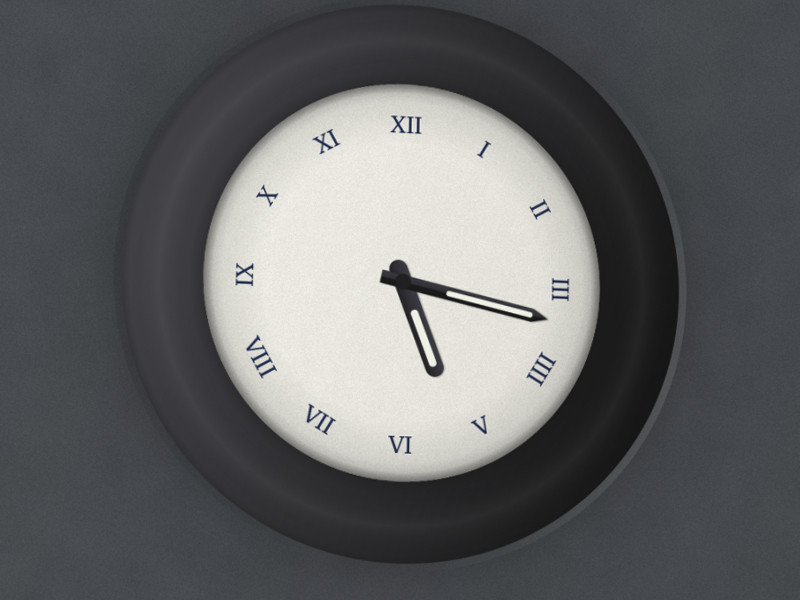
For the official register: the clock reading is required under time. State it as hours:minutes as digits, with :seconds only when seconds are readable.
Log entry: 5:17
